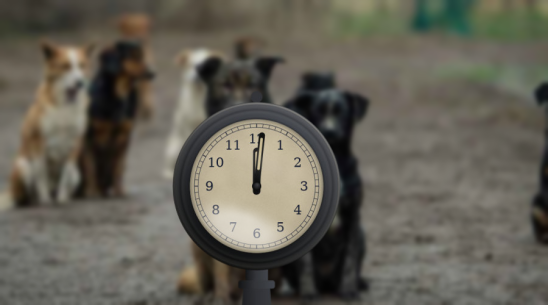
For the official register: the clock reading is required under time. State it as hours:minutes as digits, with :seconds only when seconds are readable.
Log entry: 12:01
